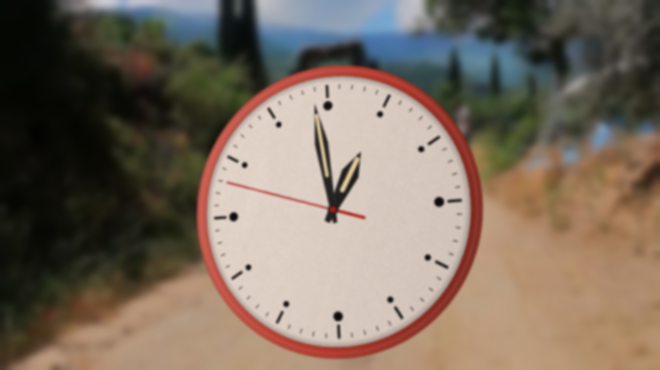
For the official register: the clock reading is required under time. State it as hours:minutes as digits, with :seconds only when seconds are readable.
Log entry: 12:58:48
